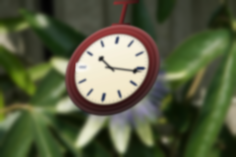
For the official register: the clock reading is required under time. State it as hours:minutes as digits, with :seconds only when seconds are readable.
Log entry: 10:16
